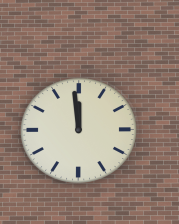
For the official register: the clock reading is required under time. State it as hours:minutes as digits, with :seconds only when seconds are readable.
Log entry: 11:59
